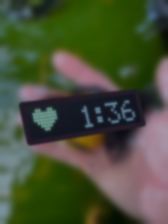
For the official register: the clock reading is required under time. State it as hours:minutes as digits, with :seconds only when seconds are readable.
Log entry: 1:36
